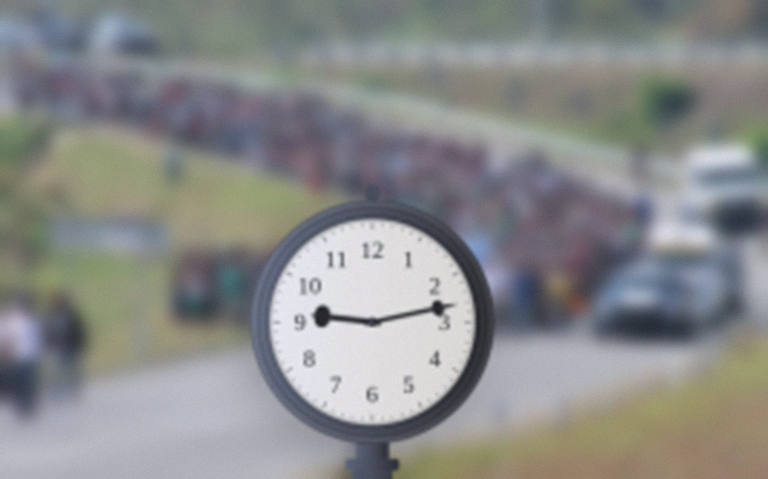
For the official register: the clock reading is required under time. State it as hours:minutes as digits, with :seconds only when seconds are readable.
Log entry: 9:13
